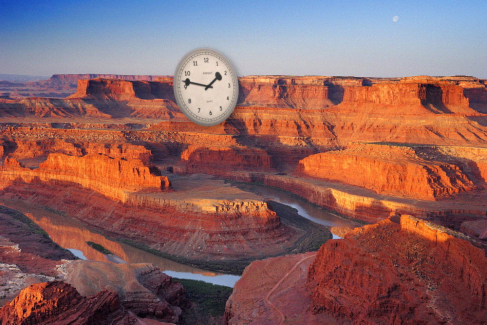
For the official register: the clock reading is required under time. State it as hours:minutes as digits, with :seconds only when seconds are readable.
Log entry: 1:47
